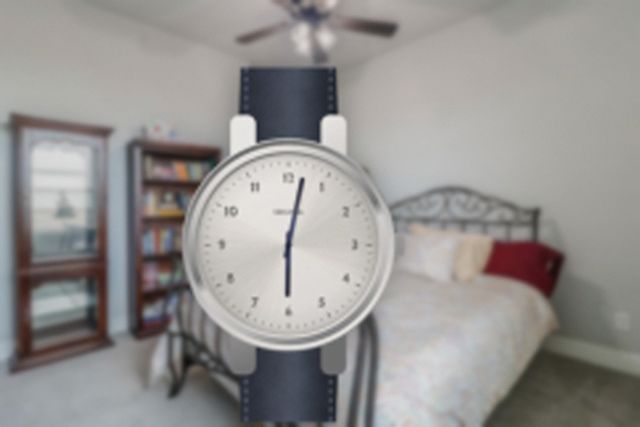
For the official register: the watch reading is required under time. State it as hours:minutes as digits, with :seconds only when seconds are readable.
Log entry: 6:02
